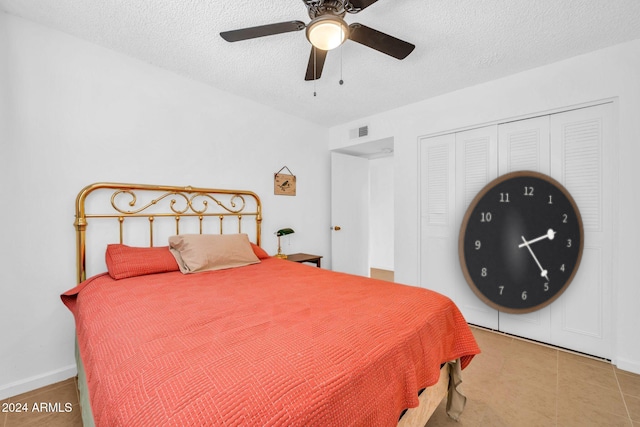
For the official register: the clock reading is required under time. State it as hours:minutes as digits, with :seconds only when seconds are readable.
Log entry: 2:24
